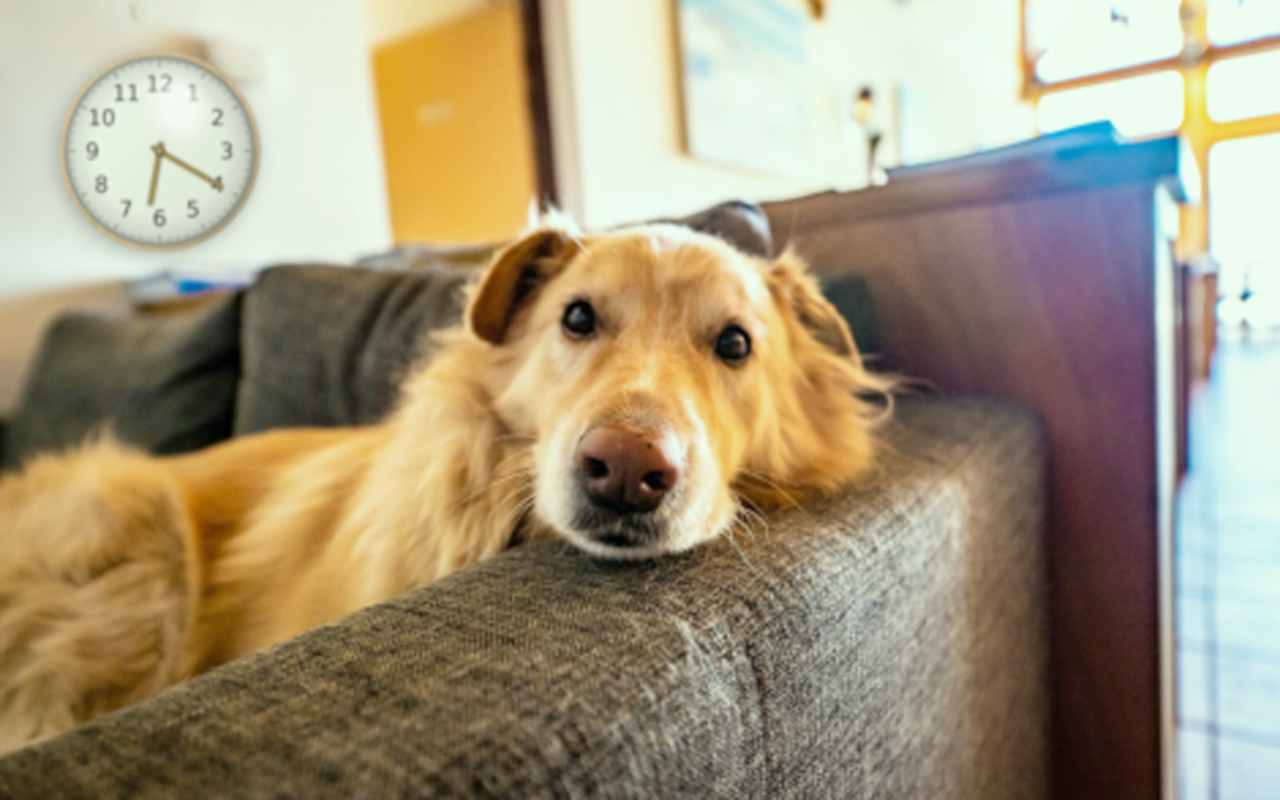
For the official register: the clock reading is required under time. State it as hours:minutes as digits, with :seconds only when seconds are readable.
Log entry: 6:20
